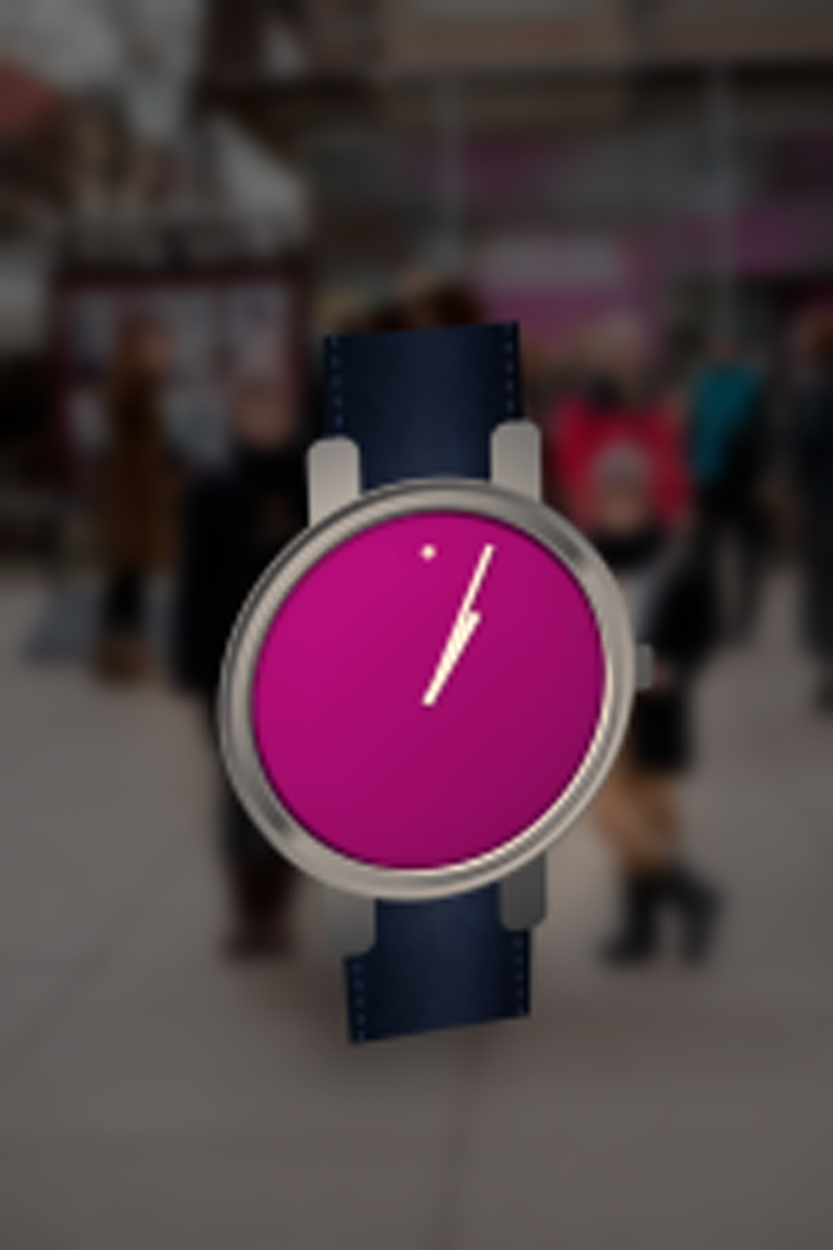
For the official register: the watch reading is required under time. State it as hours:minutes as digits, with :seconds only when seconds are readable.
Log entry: 1:04
